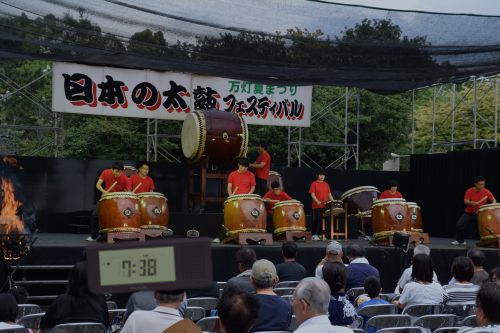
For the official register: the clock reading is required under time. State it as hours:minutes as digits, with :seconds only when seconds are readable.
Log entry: 7:38
